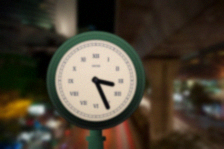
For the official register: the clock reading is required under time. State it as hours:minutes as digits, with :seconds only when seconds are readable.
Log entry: 3:26
